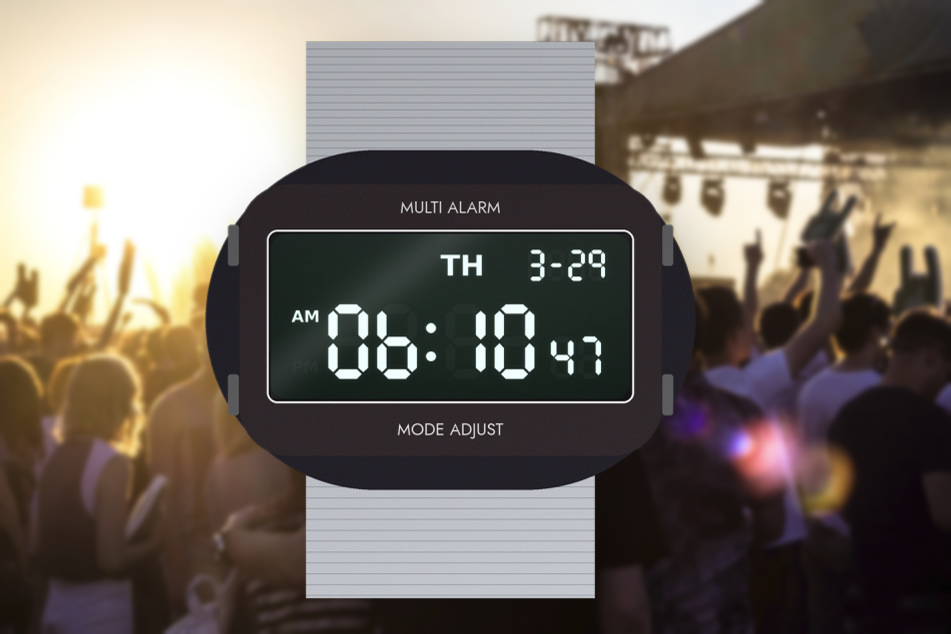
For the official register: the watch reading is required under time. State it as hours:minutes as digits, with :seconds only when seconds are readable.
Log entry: 6:10:47
